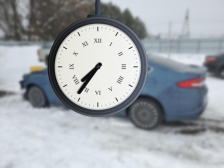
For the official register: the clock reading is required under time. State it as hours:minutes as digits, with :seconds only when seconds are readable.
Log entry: 7:36
